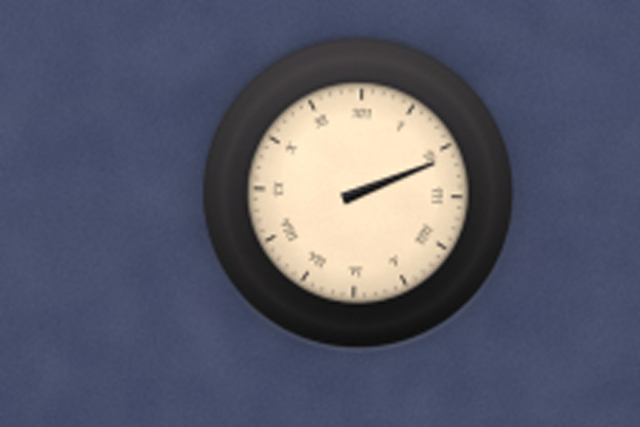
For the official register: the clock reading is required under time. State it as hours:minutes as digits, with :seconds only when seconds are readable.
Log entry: 2:11
